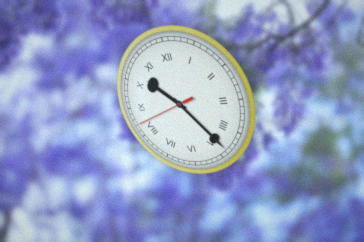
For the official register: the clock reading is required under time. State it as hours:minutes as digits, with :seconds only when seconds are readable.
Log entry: 10:23:42
